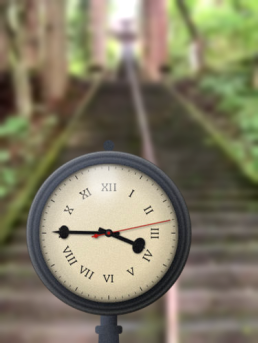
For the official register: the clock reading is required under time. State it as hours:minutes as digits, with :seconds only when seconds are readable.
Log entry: 3:45:13
